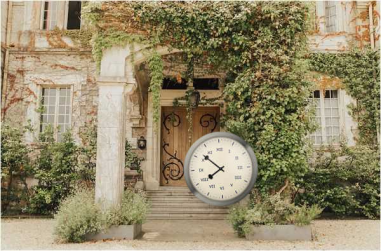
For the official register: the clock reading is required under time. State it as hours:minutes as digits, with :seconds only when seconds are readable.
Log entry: 7:52
